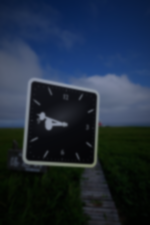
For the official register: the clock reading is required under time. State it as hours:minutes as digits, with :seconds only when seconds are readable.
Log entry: 8:47
